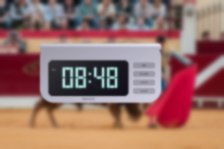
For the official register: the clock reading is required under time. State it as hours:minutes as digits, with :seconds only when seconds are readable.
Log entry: 8:48
